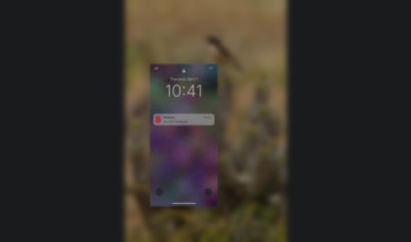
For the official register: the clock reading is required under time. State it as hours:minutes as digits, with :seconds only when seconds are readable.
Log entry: 10:41
